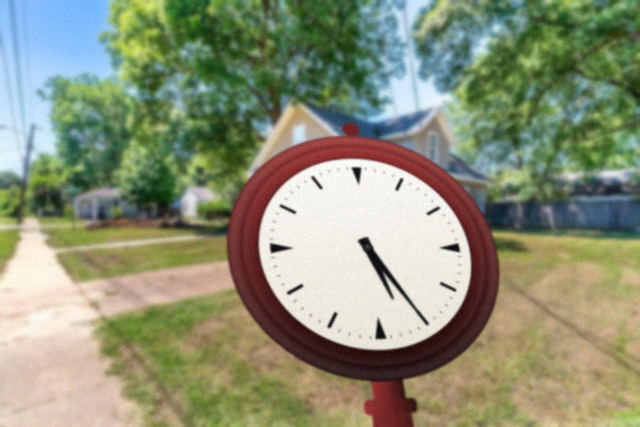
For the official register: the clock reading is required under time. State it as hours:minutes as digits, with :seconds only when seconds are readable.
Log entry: 5:25
